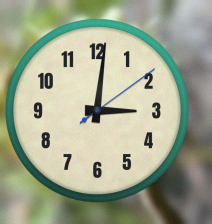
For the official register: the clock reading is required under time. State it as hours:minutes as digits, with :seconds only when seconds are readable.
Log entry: 3:01:09
